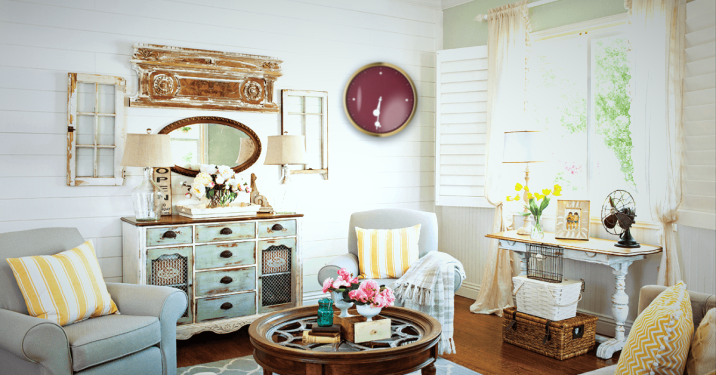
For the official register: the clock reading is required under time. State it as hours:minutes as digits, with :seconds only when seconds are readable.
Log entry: 6:31
